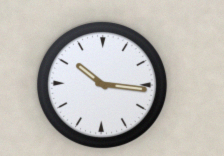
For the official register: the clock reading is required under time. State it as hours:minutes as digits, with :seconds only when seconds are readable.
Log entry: 10:16
